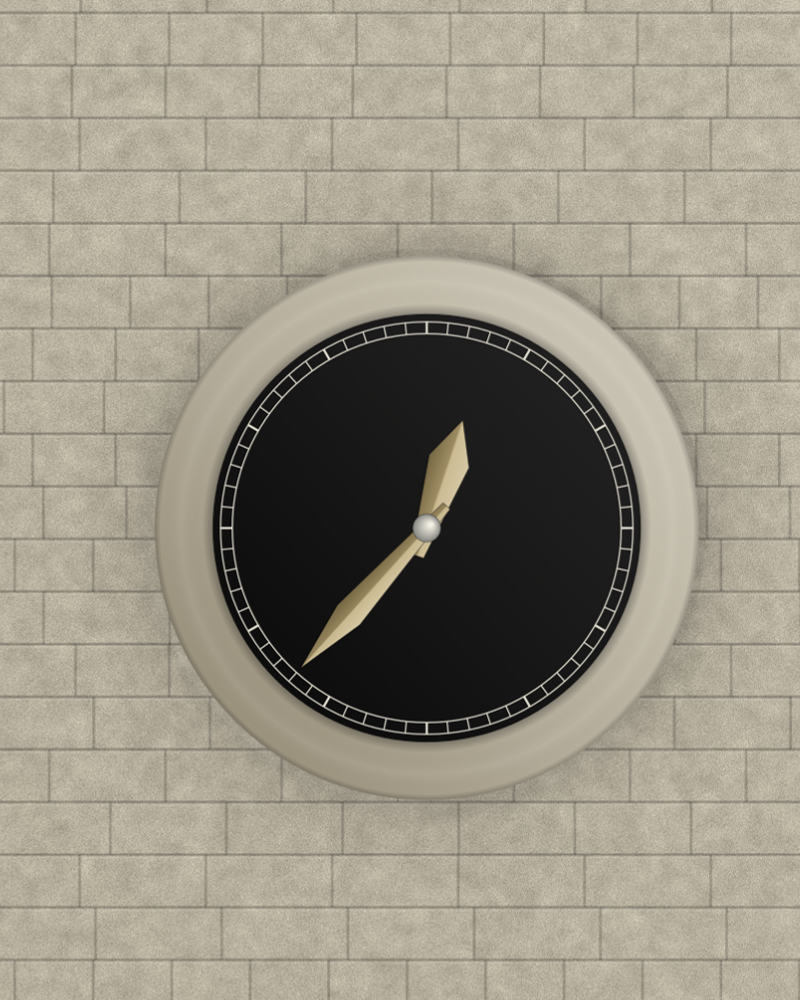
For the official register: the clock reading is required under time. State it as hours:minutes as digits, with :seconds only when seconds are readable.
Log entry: 12:37
